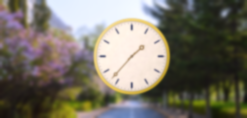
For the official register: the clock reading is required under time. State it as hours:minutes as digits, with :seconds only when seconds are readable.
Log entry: 1:37
